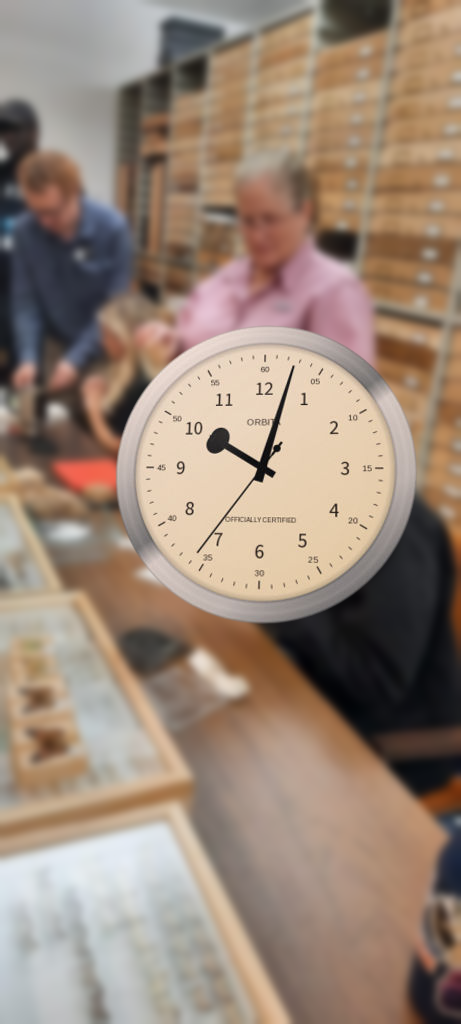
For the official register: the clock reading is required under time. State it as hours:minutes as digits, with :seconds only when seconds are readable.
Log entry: 10:02:36
